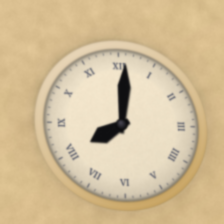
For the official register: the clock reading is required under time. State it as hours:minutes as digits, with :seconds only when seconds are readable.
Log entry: 8:01
